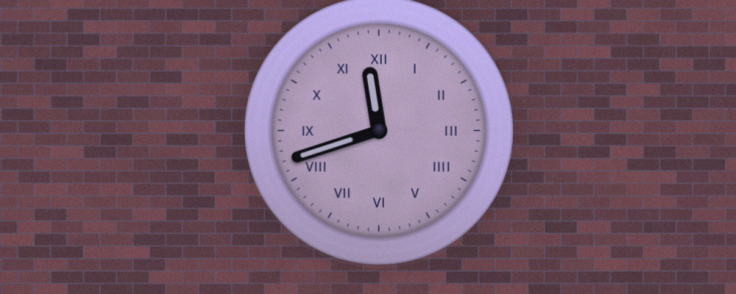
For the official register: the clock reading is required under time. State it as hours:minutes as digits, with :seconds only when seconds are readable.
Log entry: 11:42
